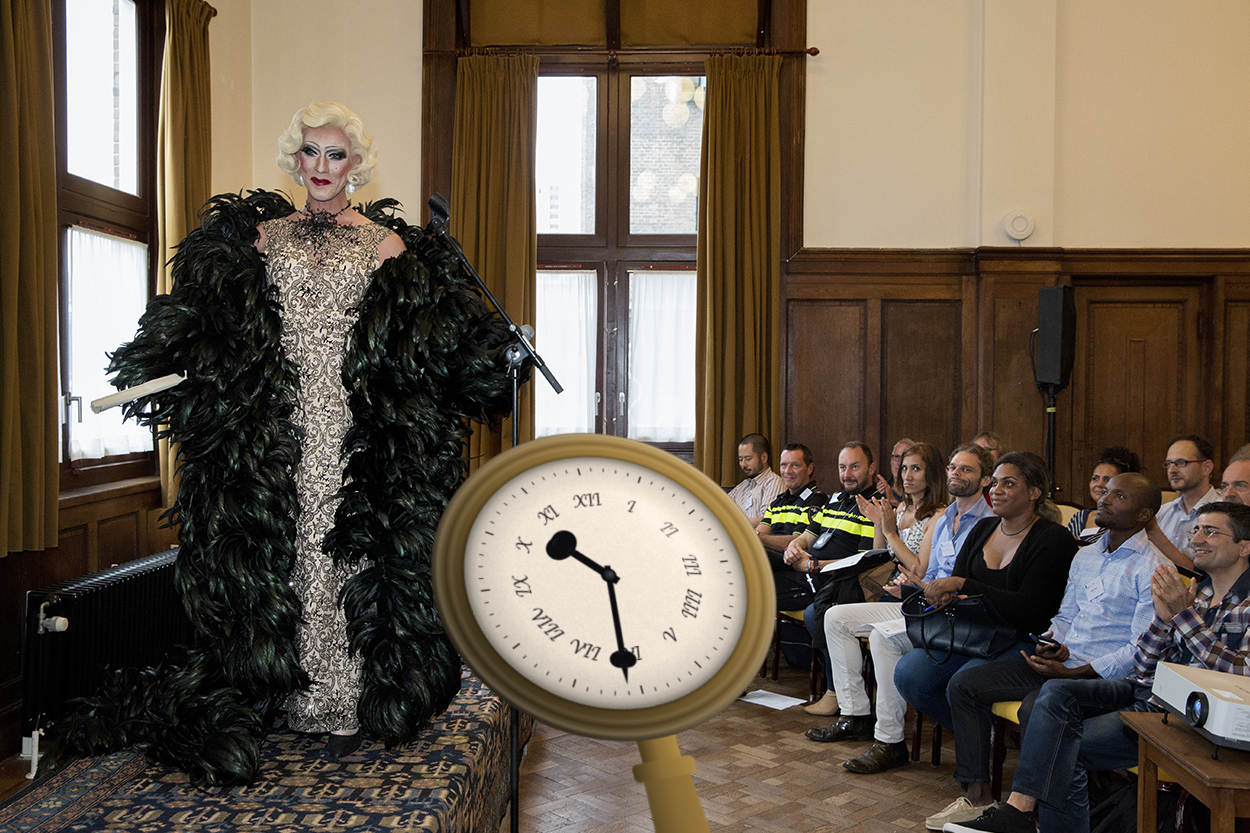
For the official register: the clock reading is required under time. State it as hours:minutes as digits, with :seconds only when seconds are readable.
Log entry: 10:31
